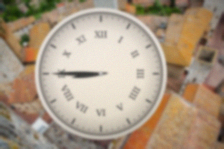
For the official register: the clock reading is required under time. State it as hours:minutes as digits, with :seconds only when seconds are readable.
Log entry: 8:45
